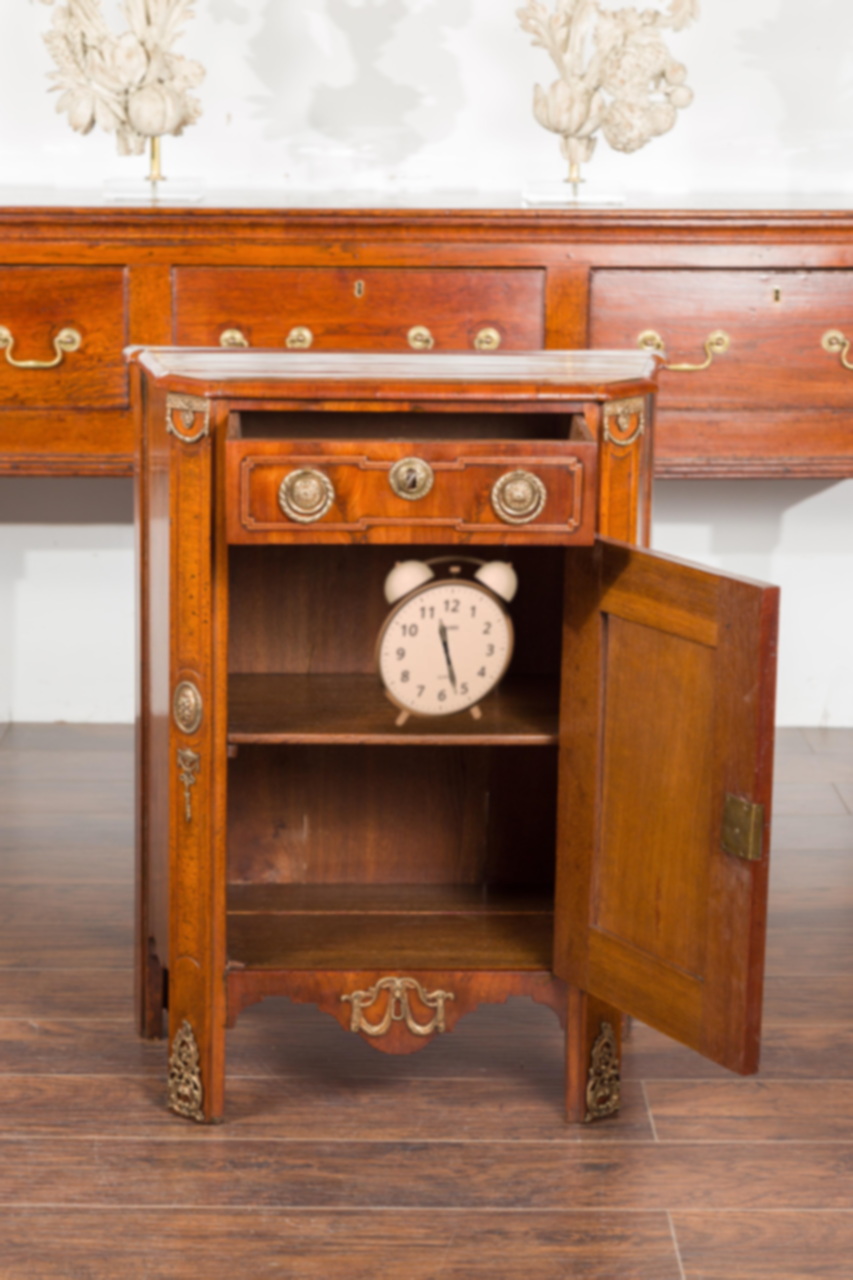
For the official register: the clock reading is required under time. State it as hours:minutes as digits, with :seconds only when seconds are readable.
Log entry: 11:27
